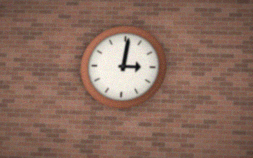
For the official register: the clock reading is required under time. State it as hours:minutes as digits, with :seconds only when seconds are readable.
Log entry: 3:01
